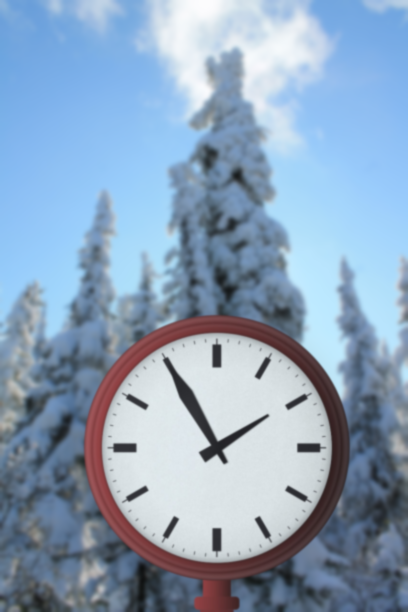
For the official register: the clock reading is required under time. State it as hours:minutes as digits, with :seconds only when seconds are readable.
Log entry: 1:55
